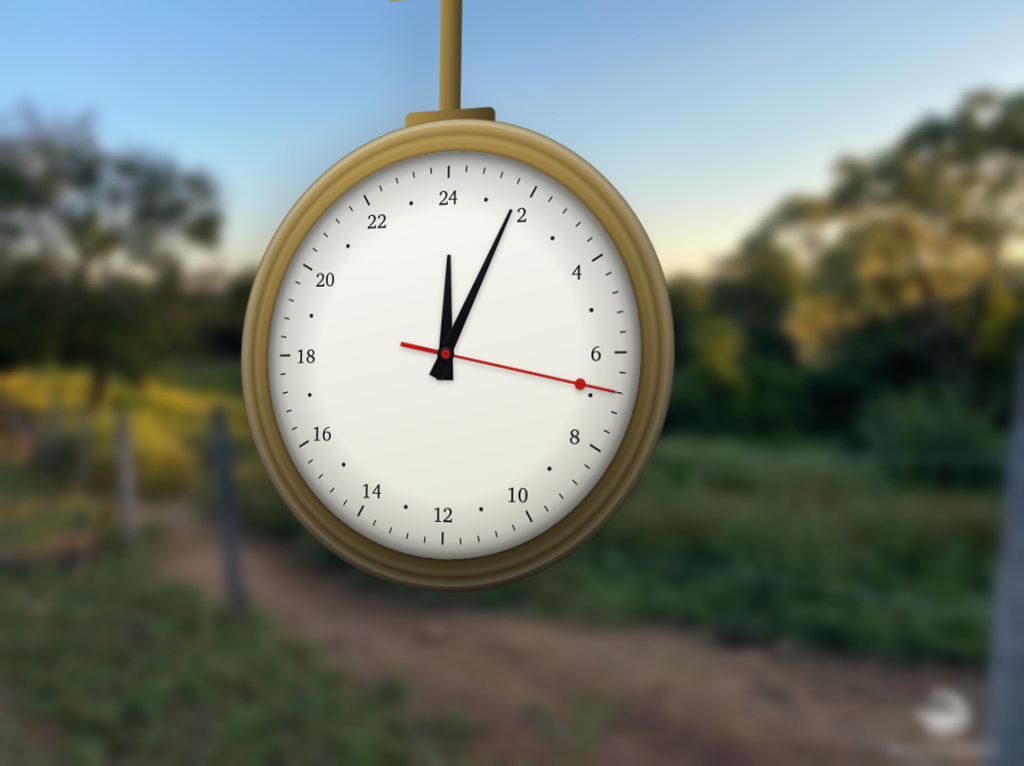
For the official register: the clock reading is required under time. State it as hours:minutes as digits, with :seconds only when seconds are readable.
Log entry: 0:04:17
